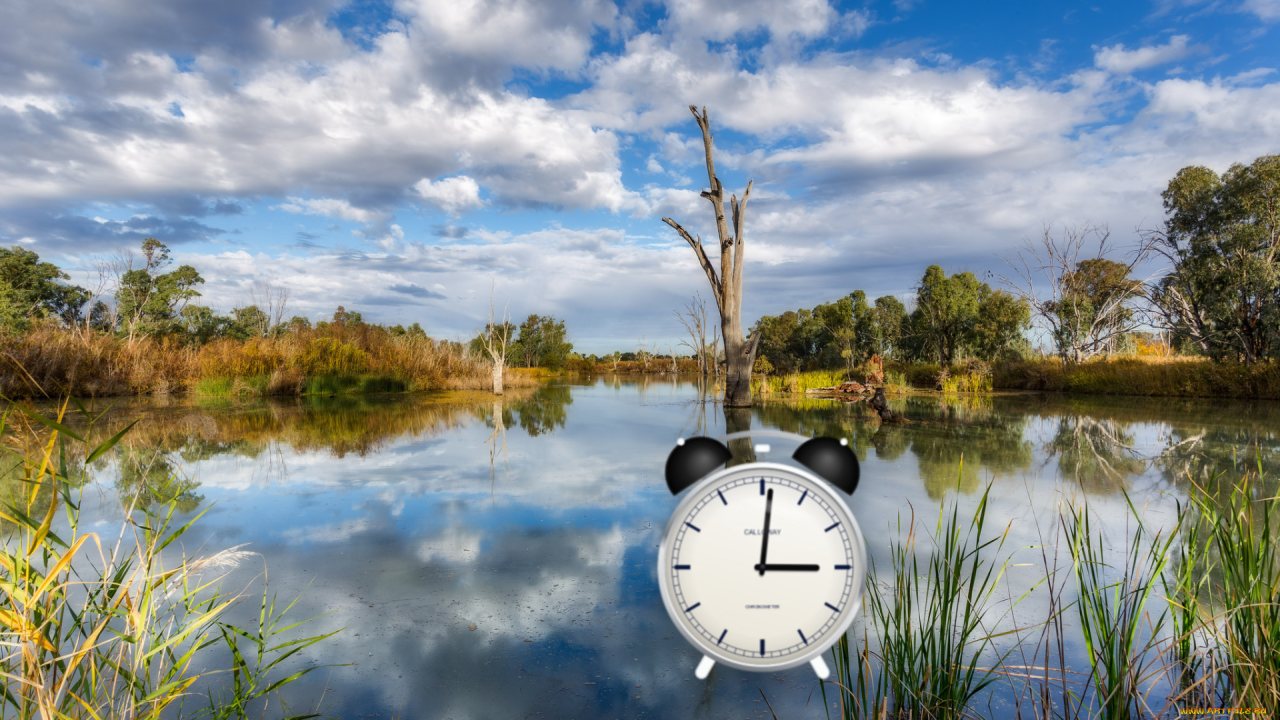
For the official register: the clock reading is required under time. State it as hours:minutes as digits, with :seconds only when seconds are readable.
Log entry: 3:01
